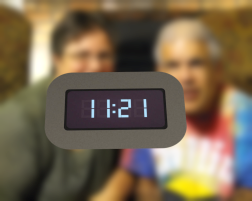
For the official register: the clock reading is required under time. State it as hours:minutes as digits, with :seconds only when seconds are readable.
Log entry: 11:21
